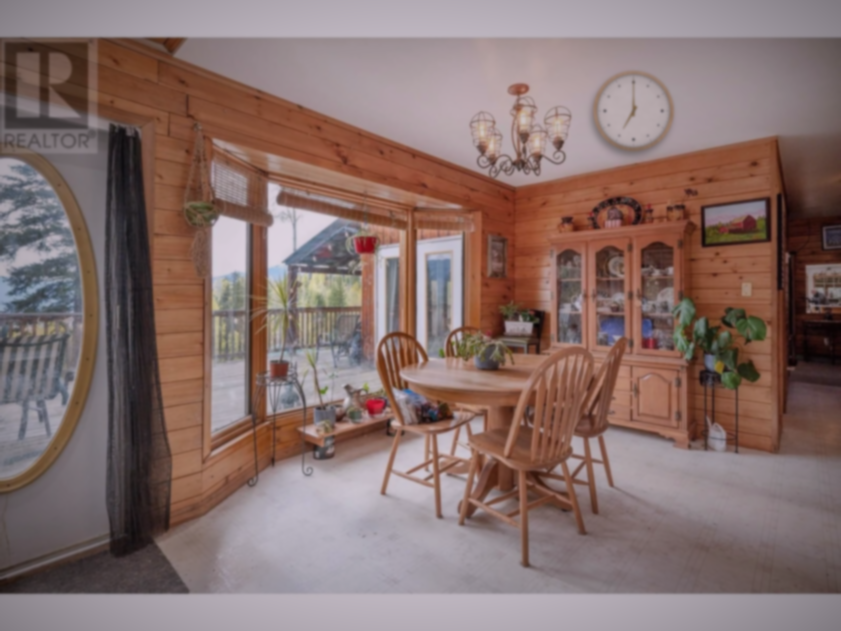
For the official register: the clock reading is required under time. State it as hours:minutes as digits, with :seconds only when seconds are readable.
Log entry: 7:00
